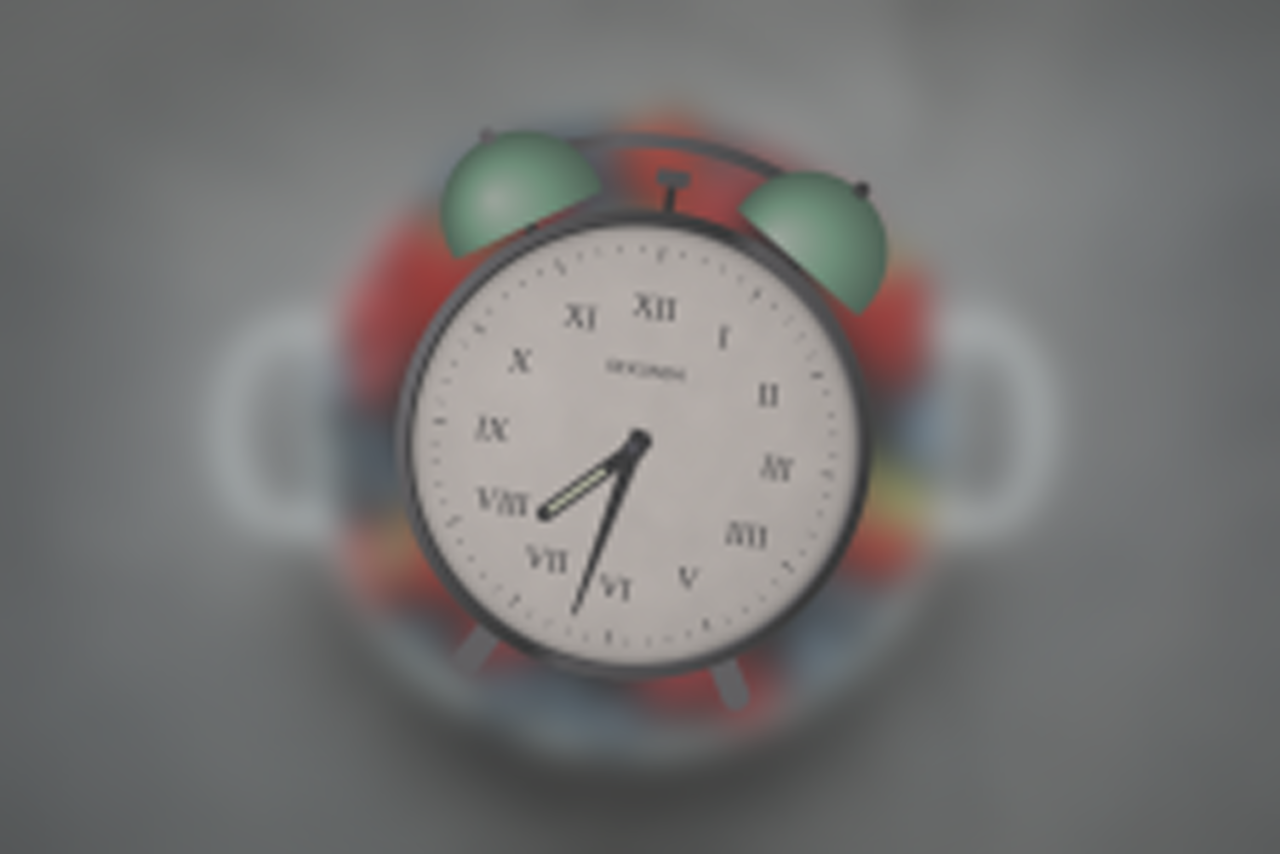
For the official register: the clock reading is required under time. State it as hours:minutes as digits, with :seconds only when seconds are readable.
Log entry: 7:32
